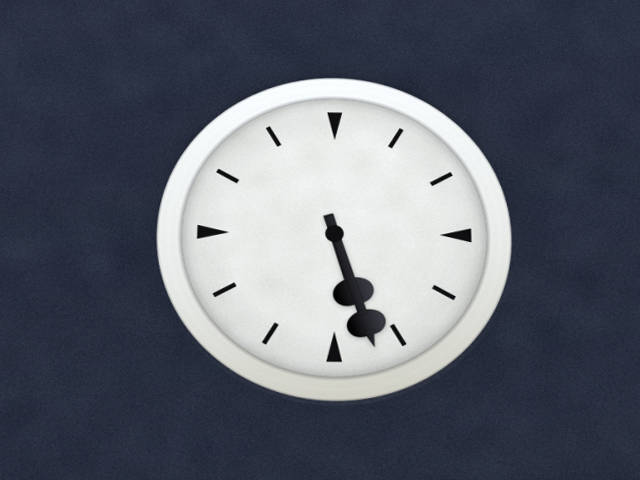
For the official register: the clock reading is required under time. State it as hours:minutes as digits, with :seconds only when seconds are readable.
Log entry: 5:27
